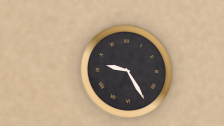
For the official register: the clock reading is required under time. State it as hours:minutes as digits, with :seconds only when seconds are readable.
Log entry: 9:25
